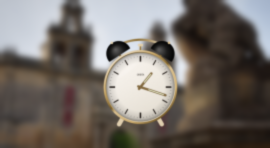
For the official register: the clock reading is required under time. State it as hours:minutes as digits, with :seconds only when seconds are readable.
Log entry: 1:18
